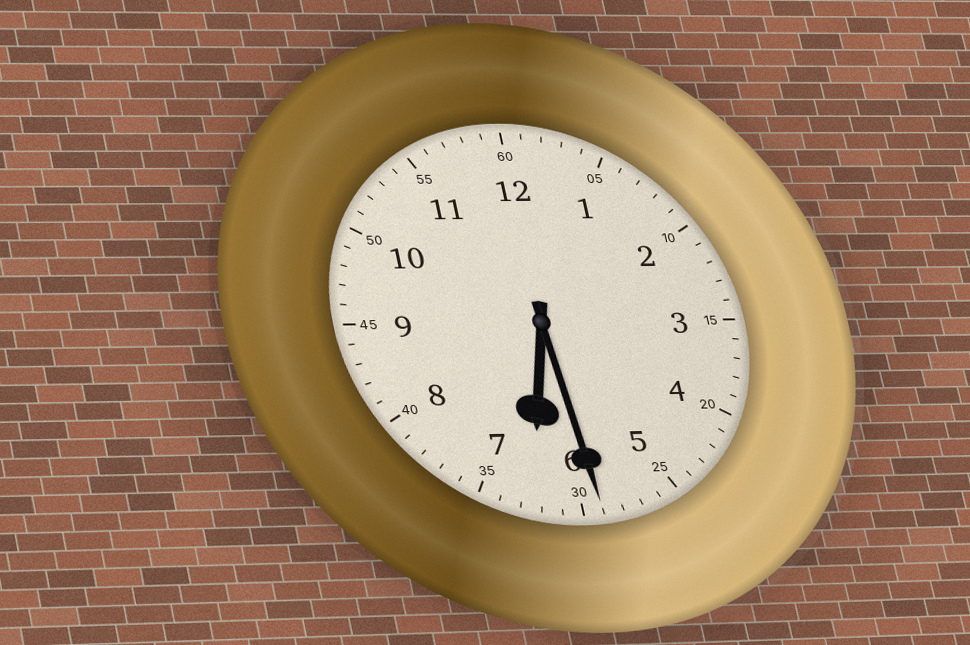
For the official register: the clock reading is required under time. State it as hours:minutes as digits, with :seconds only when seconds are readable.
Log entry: 6:29
